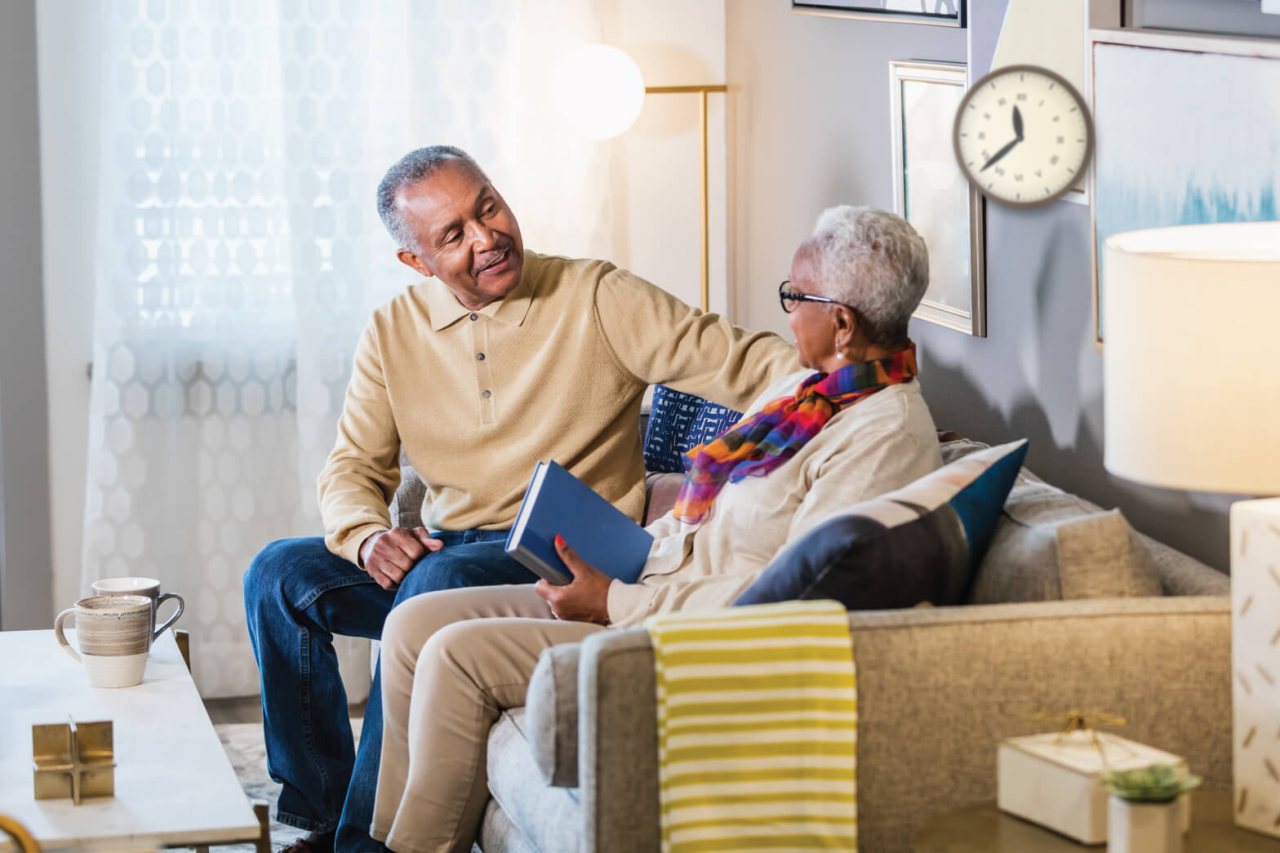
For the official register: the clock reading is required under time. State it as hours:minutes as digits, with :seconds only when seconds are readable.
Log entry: 11:38
